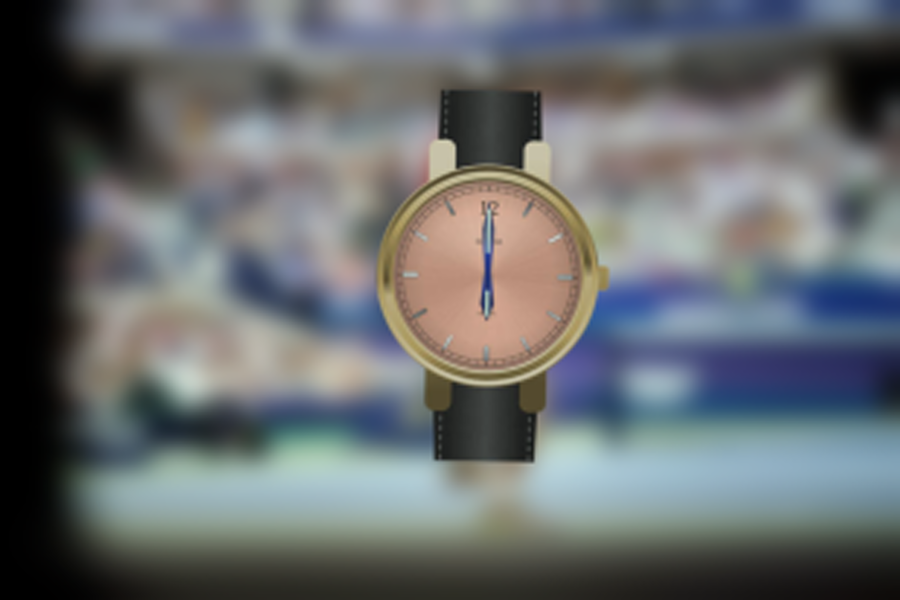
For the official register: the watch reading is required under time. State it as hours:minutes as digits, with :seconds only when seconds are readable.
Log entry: 6:00
